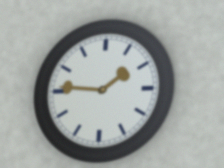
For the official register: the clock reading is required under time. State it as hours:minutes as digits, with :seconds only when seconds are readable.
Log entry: 1:46
